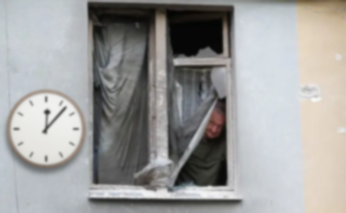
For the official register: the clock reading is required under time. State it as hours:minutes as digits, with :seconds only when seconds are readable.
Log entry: 12:07
